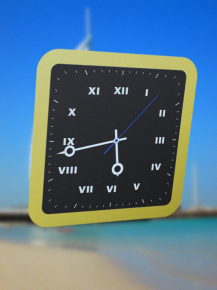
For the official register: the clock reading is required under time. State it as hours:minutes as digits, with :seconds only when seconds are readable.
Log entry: 5:43:07
